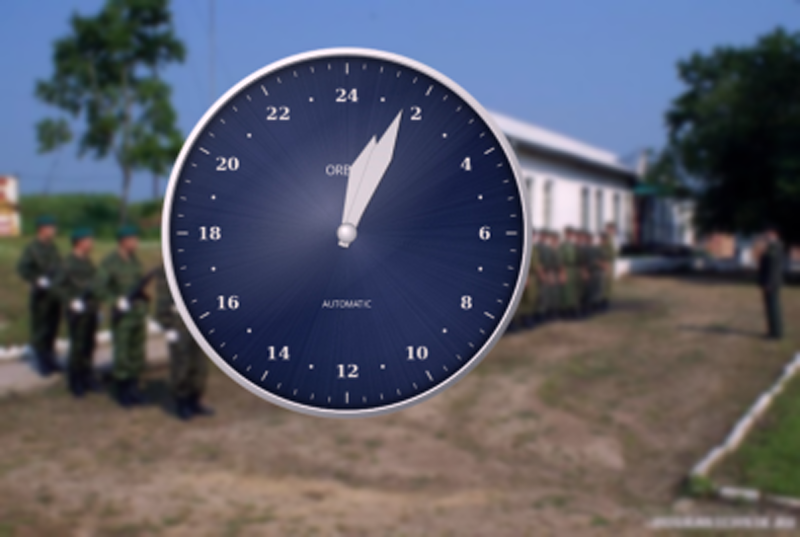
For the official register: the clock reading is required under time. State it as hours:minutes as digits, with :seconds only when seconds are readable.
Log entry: 1:04
